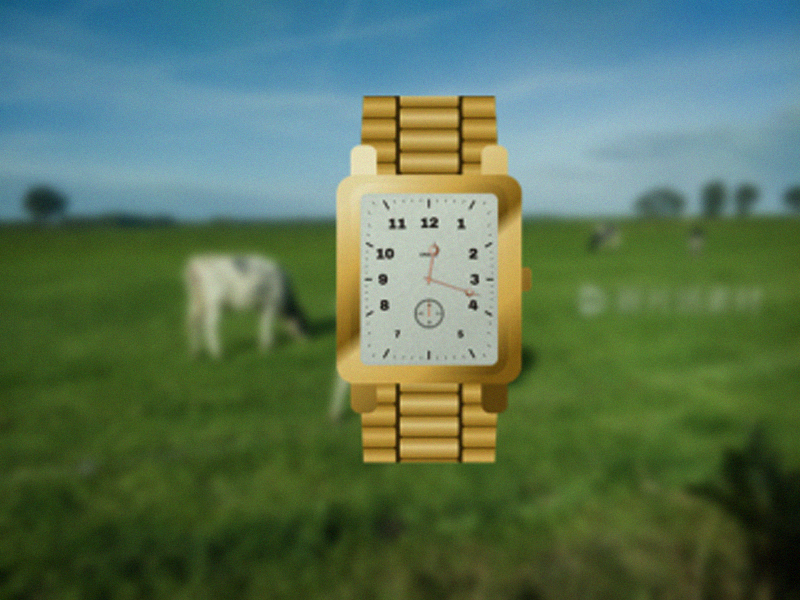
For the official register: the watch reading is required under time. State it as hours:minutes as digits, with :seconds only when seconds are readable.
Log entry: 12:18
